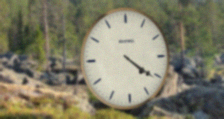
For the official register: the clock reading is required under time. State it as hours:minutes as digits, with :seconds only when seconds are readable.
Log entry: 4:21
